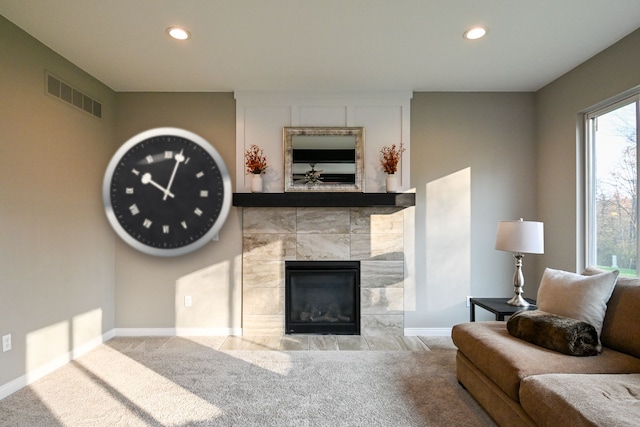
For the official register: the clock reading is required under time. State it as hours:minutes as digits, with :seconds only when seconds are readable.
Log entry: 10:03
